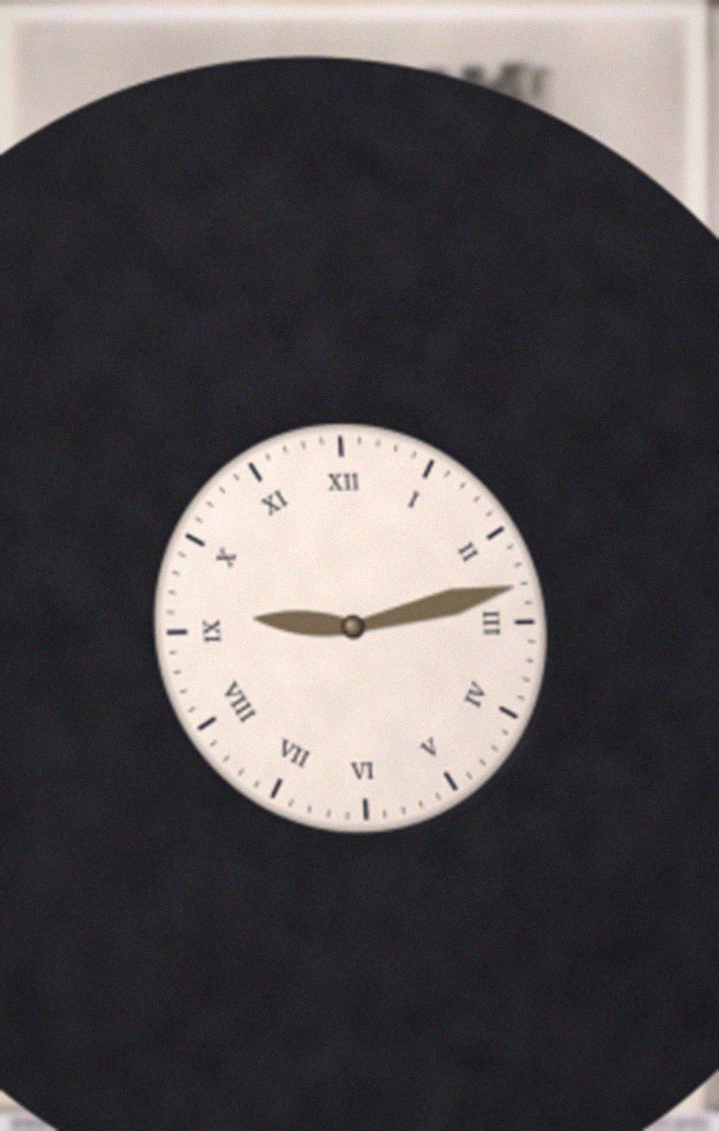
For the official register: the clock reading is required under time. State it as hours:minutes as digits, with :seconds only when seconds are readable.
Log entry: 9:13
